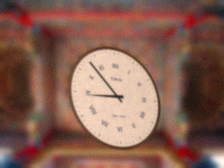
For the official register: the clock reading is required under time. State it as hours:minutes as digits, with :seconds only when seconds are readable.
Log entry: 8:53
